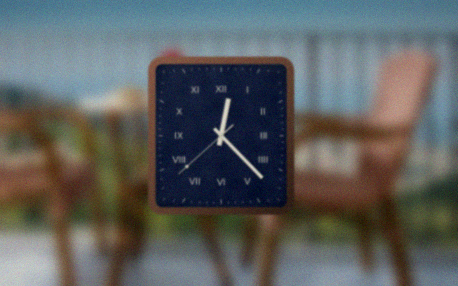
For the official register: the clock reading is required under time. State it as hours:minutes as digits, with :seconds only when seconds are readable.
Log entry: 12:22:38
